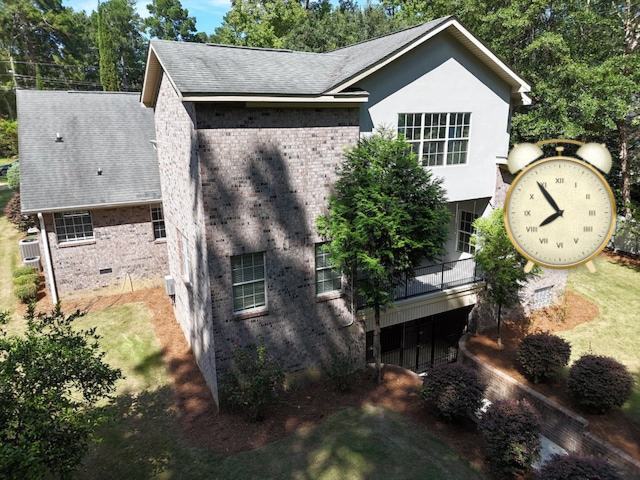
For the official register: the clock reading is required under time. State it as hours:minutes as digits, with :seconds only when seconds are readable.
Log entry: 7:54
